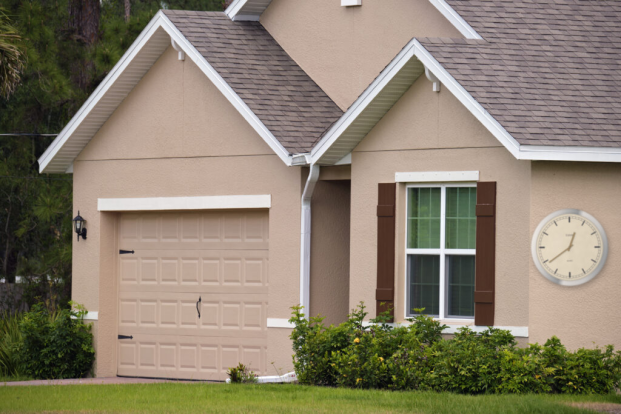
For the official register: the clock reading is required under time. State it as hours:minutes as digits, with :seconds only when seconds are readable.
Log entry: 12:39
